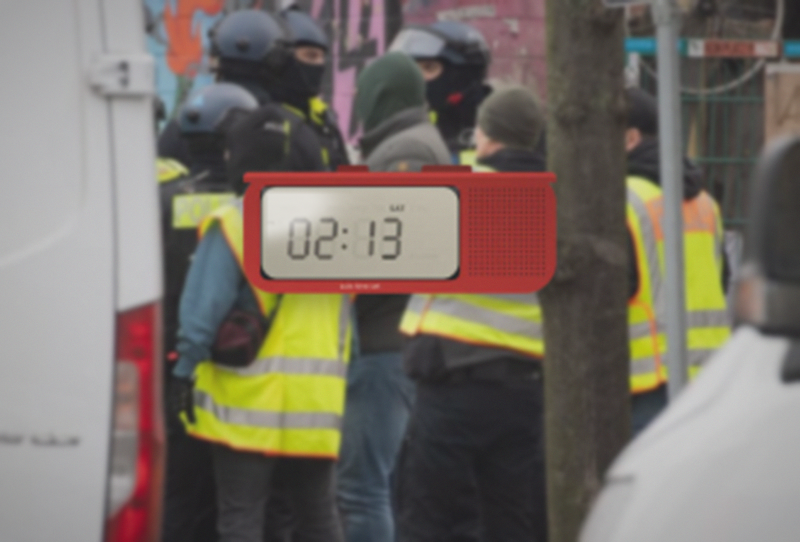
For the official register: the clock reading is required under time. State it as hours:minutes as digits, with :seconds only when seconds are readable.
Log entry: 2:13
